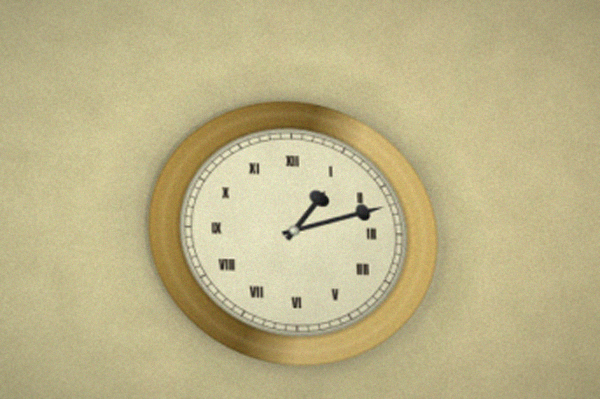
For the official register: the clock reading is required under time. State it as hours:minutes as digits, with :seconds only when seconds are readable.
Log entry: 1:12
